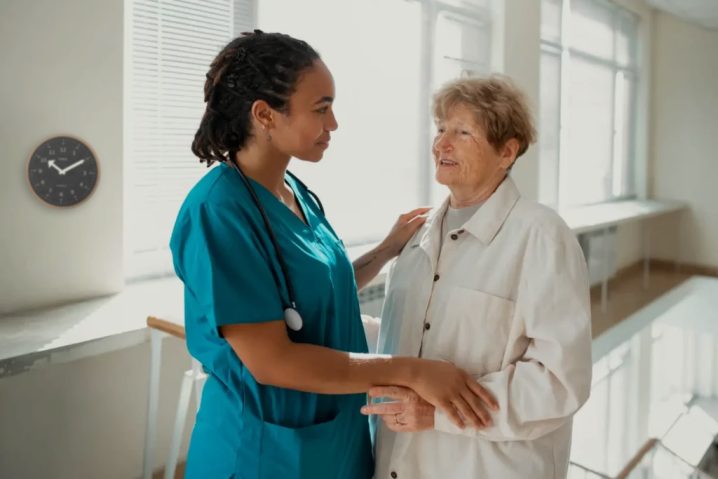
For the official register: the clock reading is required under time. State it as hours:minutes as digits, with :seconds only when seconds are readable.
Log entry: 10:10
